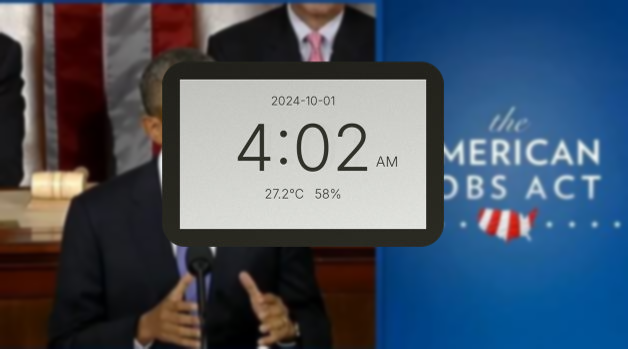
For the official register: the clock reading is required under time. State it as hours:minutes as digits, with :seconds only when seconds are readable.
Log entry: 4:02
